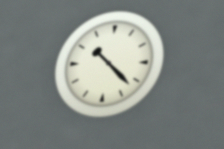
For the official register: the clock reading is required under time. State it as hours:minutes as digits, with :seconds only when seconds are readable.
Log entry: 10:22
